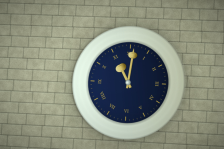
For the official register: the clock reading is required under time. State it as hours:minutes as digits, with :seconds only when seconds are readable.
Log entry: 11:01
